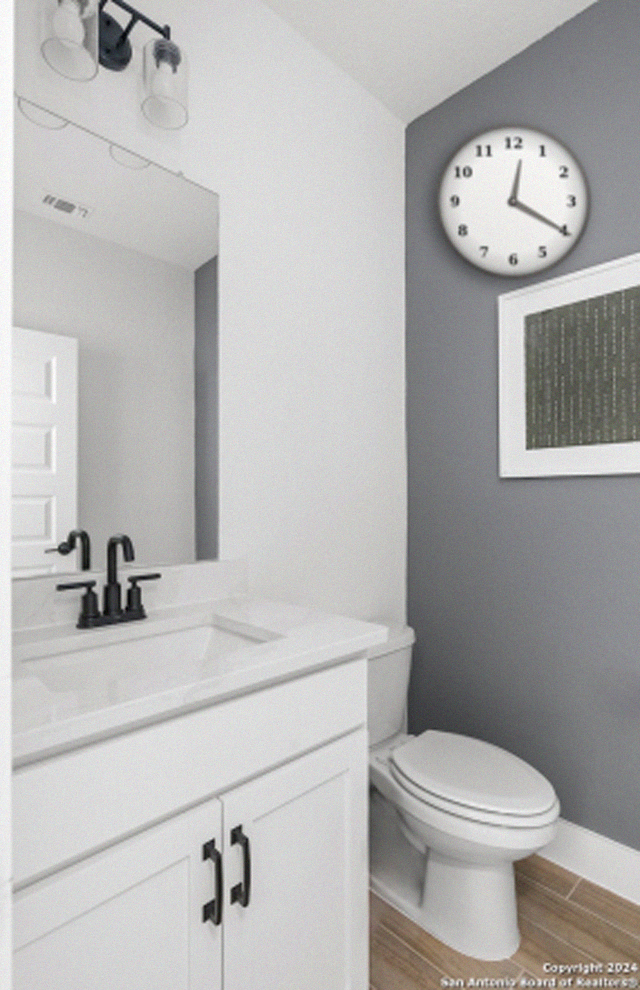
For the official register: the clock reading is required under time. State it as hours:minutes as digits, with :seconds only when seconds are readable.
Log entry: 12:20
